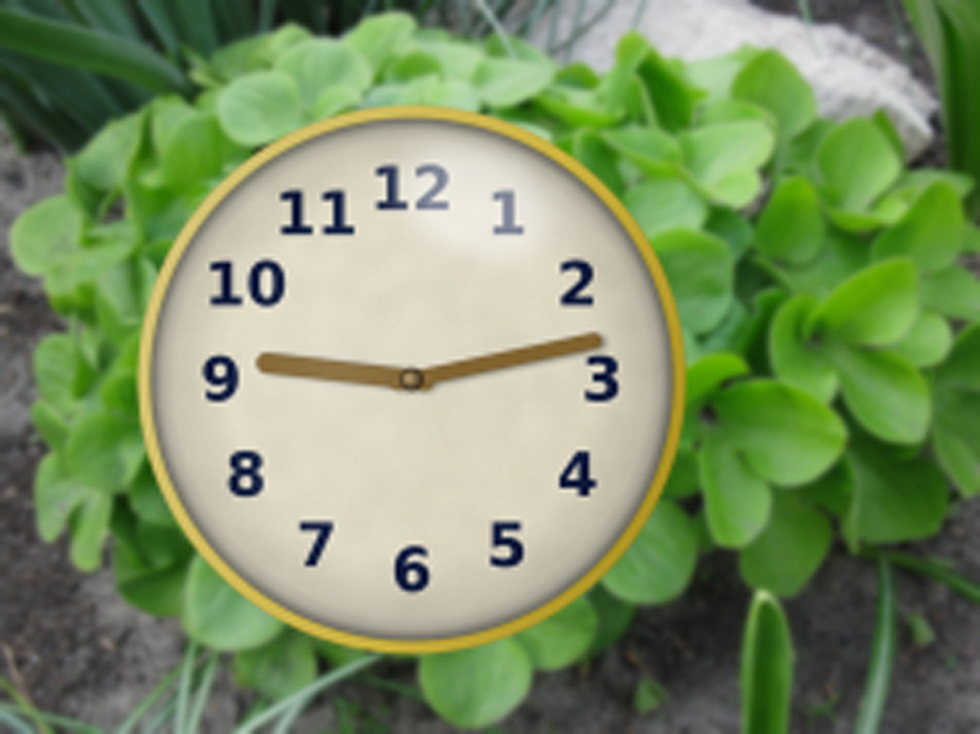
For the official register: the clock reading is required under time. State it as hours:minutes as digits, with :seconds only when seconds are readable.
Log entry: 9:13
